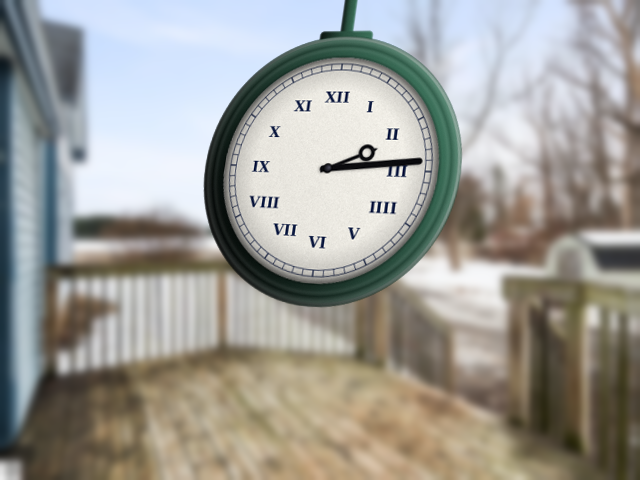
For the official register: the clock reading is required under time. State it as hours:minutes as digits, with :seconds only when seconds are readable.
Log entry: 2:14
